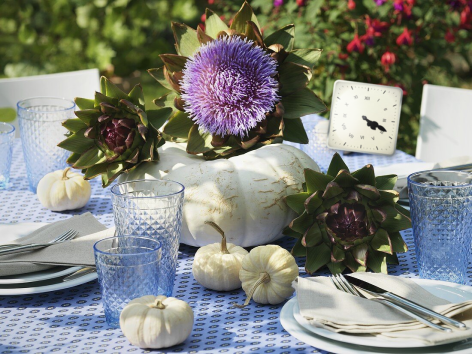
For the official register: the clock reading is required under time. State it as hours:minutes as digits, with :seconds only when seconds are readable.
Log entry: 4:19
